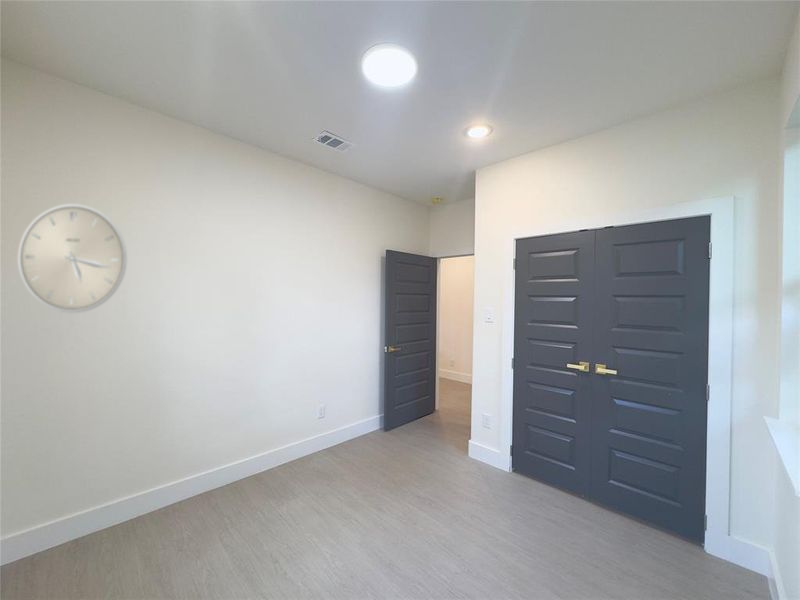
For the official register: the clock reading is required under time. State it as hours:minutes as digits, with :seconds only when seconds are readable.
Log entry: 5:17
